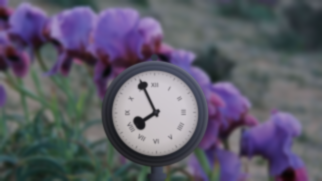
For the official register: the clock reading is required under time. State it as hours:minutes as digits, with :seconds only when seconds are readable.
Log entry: 7:56
